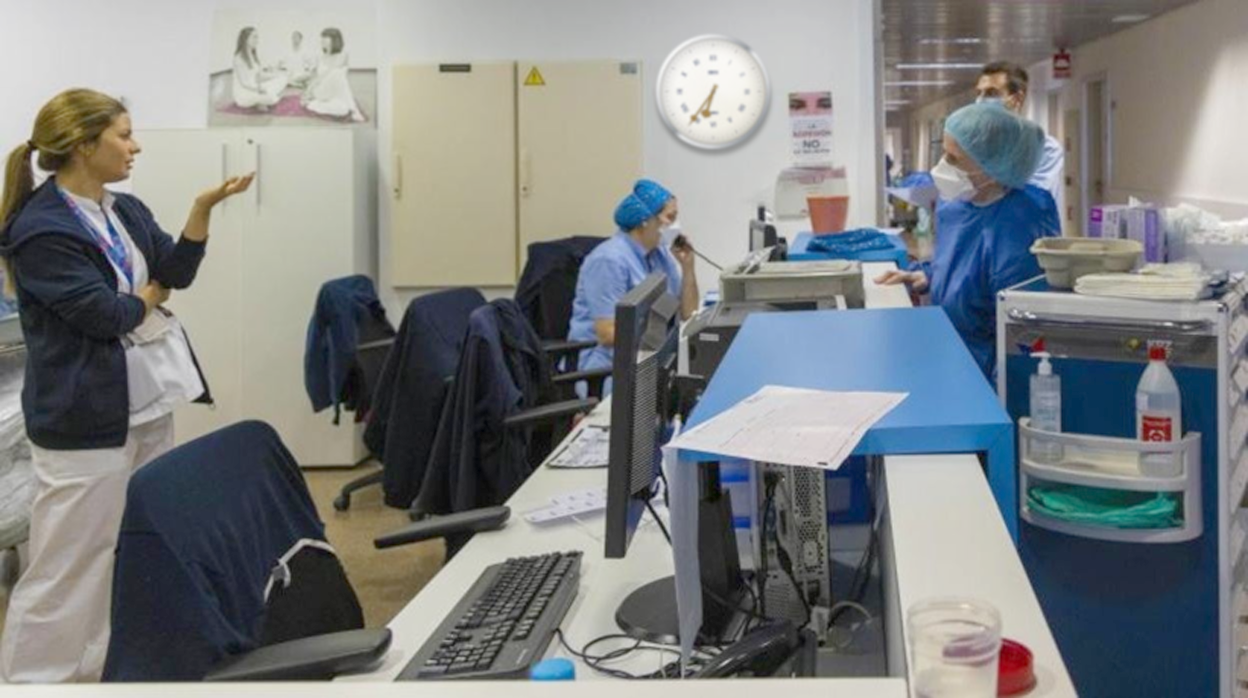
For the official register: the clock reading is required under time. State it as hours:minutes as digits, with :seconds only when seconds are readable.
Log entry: 6:36
